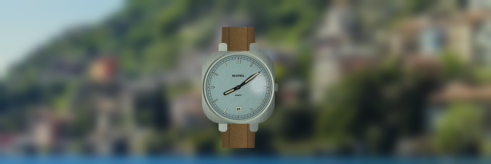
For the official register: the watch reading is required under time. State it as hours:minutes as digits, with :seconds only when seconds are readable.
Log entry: 8:09
